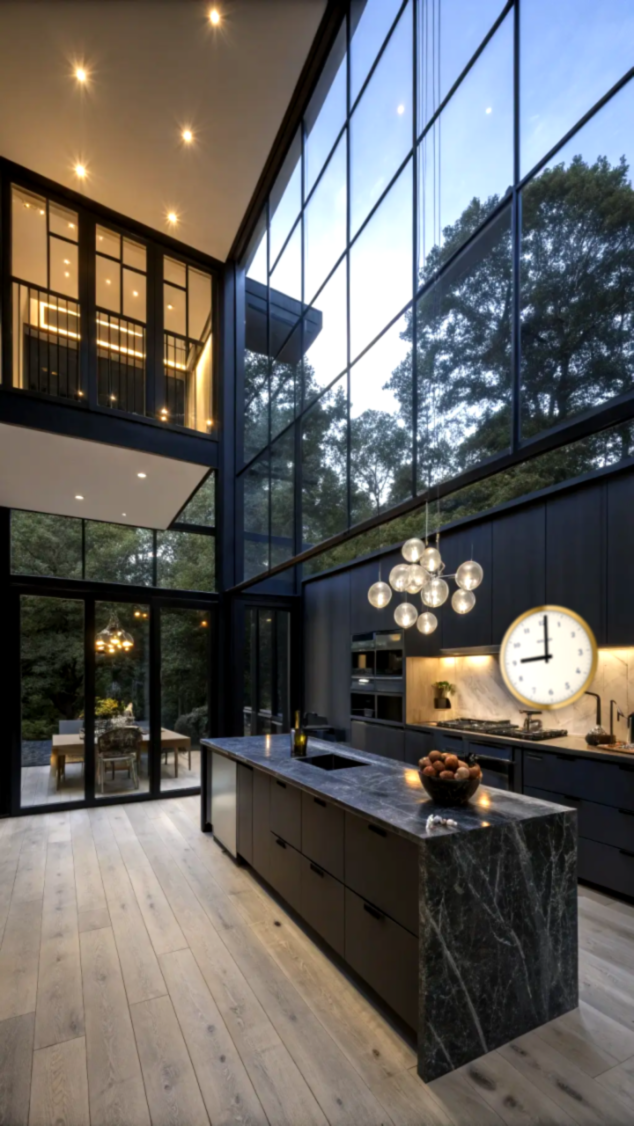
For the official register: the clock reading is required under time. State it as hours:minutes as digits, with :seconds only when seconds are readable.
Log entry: 9:01
